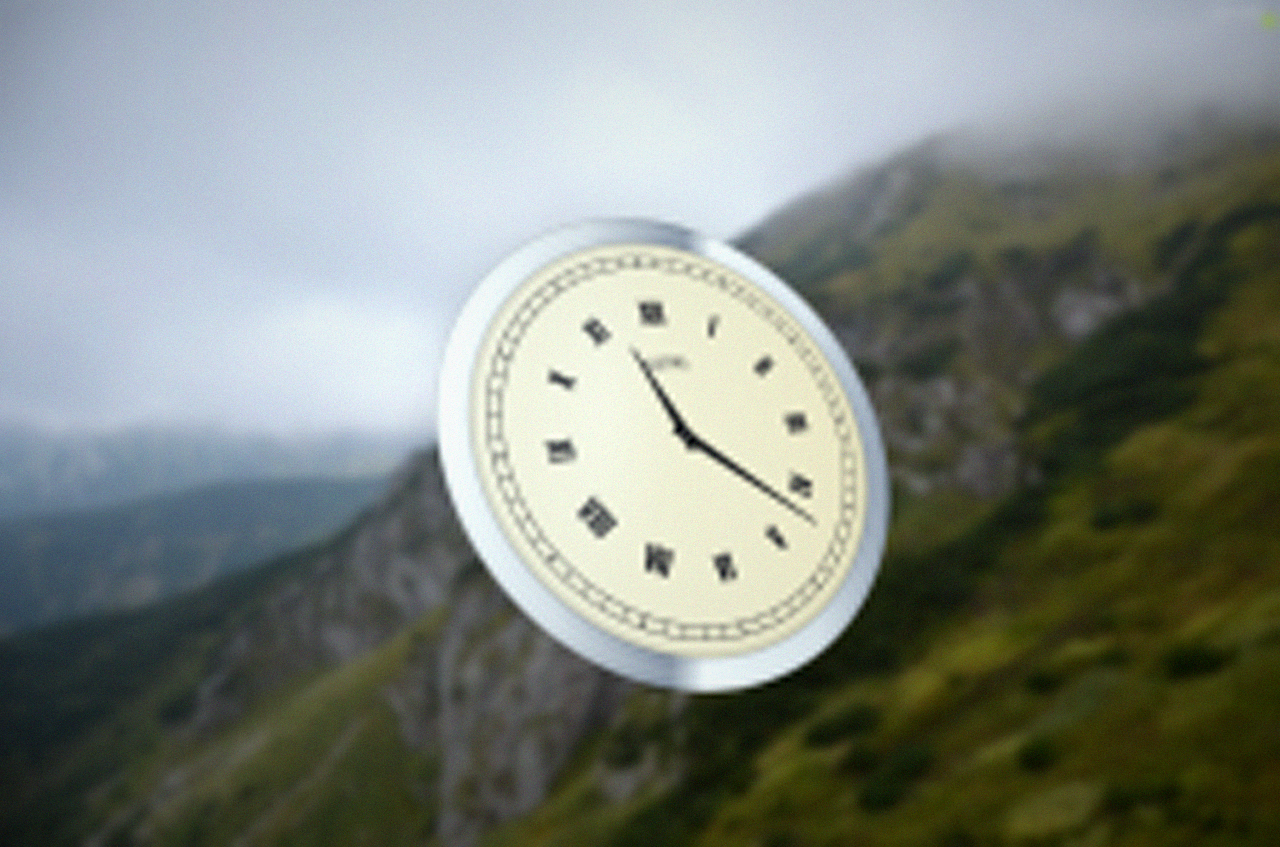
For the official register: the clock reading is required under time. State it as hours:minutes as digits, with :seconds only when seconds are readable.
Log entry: 11:22
